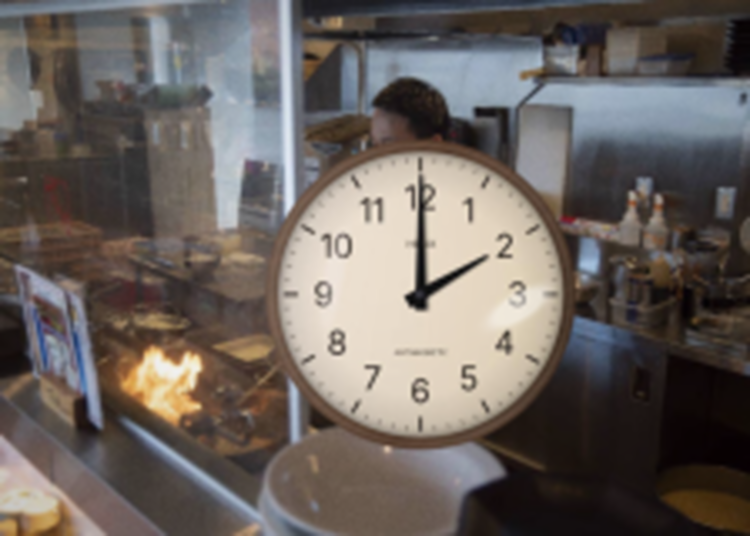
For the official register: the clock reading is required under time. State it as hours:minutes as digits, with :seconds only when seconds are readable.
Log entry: 2:00
